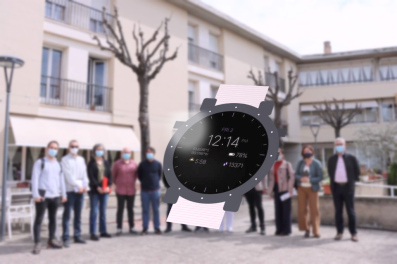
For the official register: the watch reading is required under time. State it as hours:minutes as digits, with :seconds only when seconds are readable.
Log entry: 12:14
